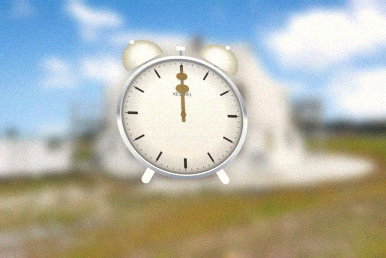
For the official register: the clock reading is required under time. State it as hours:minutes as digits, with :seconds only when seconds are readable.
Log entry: 12:00
